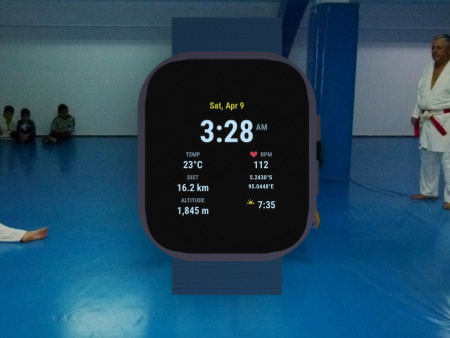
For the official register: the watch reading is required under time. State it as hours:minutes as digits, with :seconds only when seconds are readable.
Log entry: 3:28
